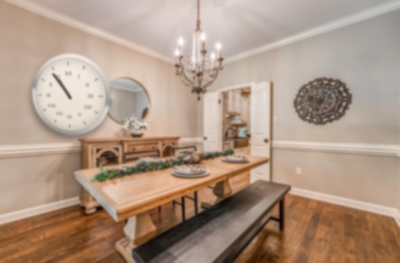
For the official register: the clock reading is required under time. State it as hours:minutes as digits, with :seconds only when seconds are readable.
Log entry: 10:54
